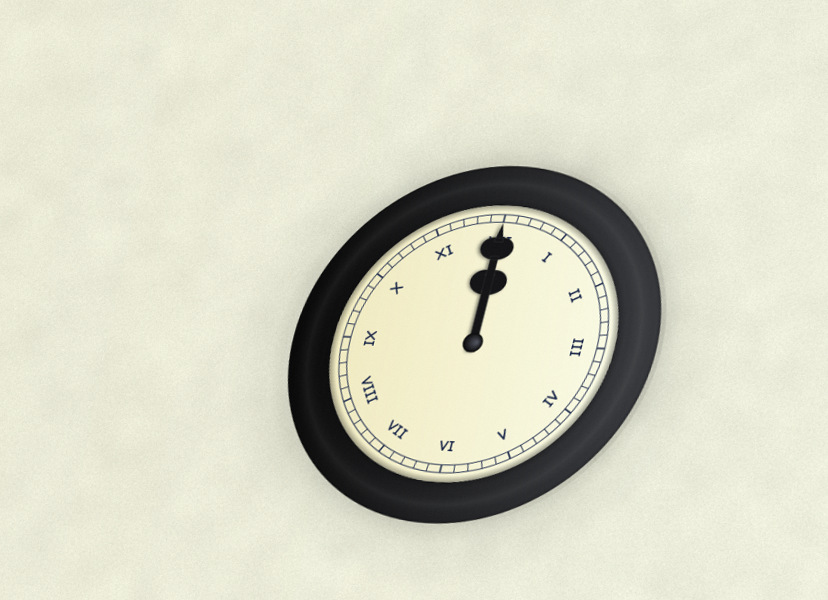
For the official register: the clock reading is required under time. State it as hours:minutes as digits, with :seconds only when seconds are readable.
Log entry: 12:00
